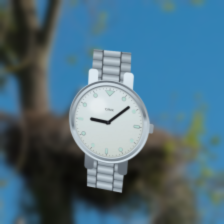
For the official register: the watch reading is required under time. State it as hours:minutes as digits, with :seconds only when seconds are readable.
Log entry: 9:08
